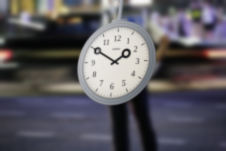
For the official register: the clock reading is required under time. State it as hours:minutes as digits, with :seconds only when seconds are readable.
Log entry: 1:50
